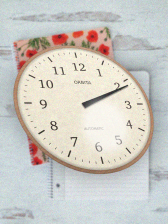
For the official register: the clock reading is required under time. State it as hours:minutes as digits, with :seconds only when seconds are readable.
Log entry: 2:11
